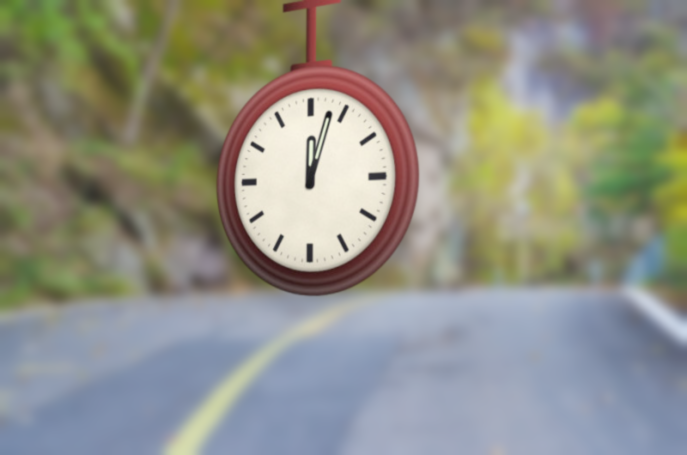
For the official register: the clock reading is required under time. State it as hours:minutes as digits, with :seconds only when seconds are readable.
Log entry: 12:03
